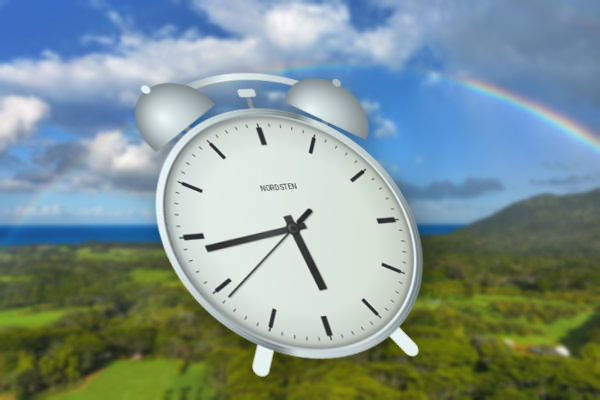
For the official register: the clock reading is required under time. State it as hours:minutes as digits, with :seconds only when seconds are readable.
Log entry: 5:43:39
